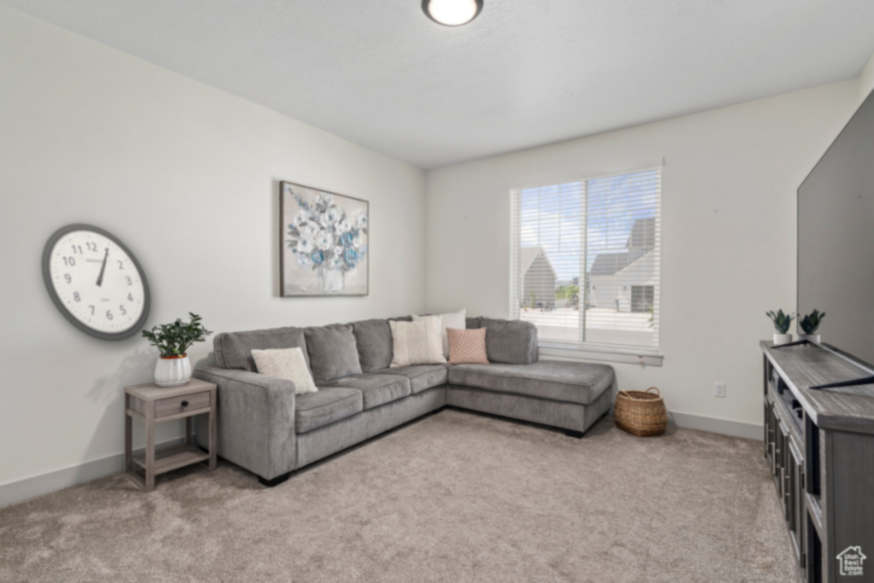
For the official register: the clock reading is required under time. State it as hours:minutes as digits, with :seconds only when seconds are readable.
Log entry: 1:05
